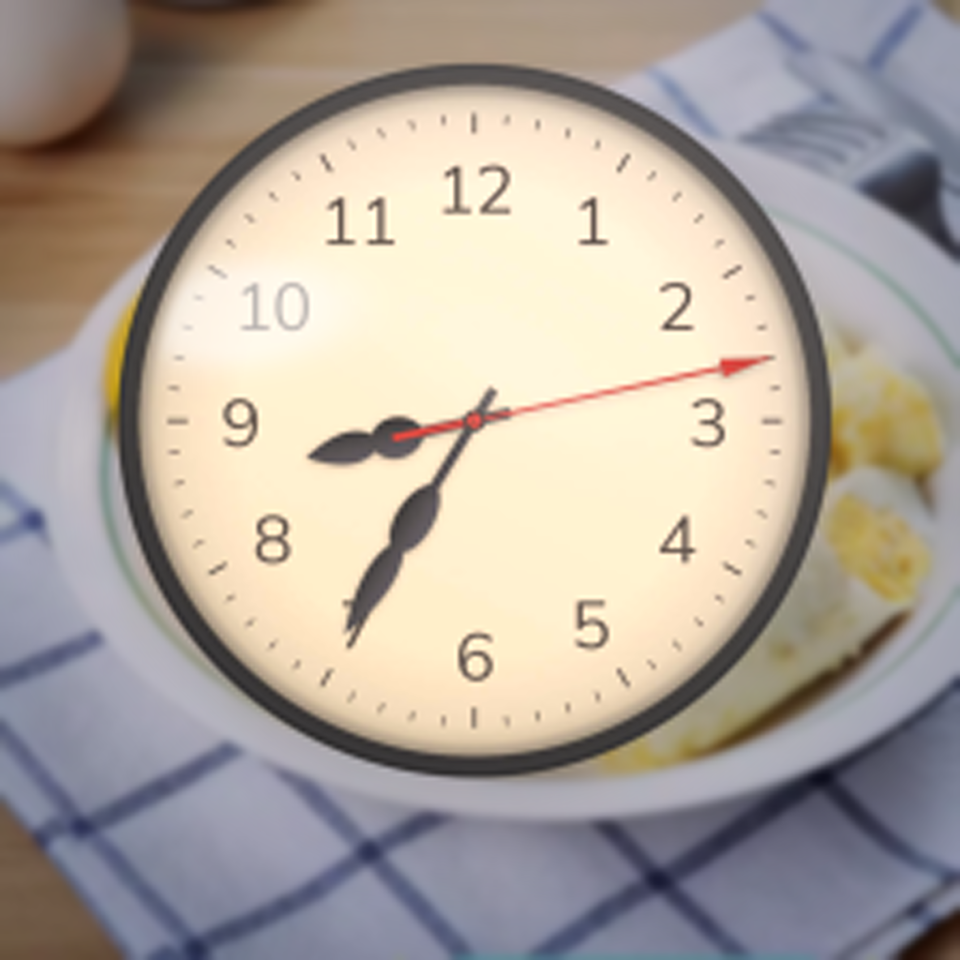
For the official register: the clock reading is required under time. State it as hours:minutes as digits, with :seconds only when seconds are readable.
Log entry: 8:35:13
